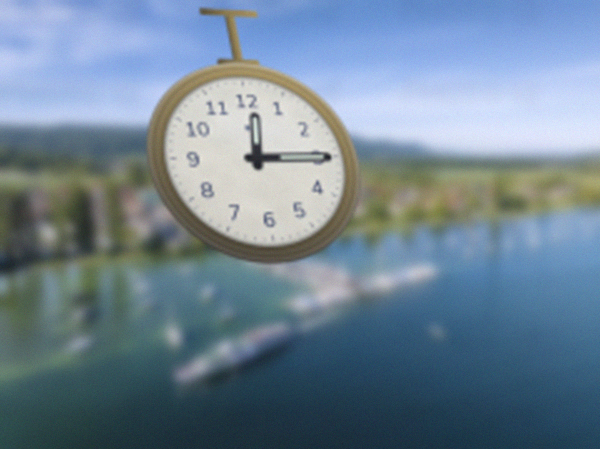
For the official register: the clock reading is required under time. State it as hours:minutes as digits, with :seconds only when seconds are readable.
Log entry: 12:15
